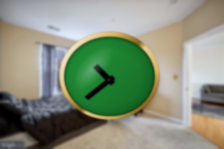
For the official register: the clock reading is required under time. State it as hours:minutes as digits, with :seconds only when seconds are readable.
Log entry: 10:38
